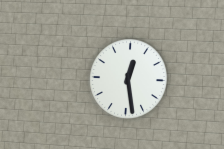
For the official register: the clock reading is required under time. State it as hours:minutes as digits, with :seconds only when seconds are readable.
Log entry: 12:28
